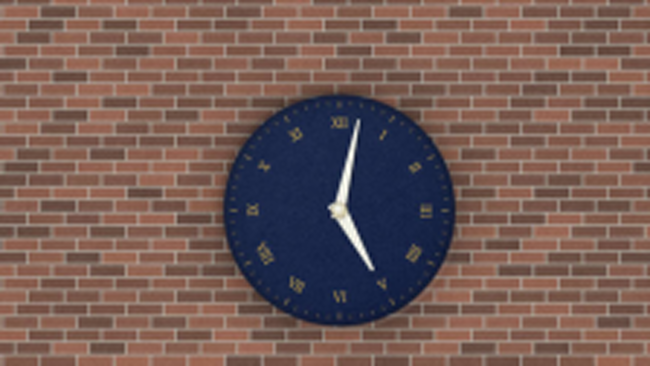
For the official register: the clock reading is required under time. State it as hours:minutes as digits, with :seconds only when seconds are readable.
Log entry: 5:02
